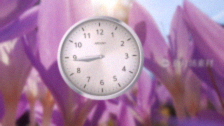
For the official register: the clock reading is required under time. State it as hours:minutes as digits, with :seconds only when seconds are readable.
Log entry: 8:44
